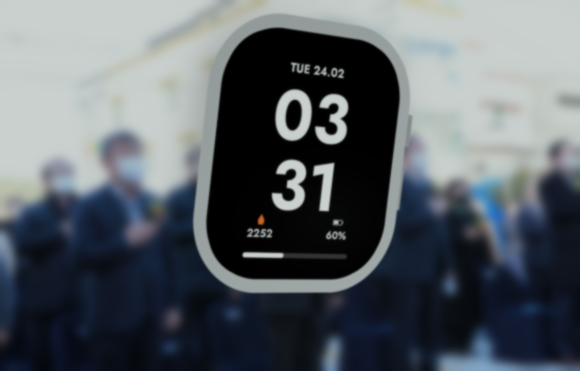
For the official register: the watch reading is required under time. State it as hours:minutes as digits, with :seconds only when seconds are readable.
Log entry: 3:31
